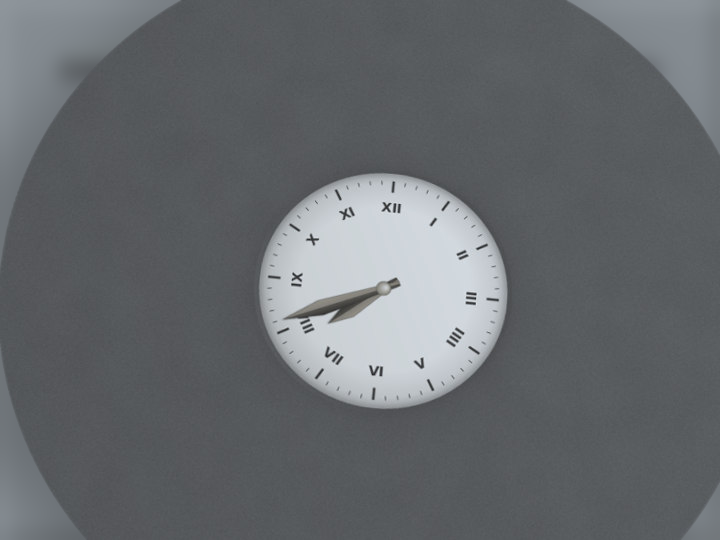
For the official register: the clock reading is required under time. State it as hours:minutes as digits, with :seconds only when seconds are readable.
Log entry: 7:41
